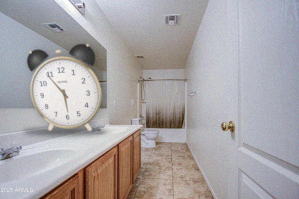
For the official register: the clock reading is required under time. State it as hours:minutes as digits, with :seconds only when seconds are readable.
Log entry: 5:54
